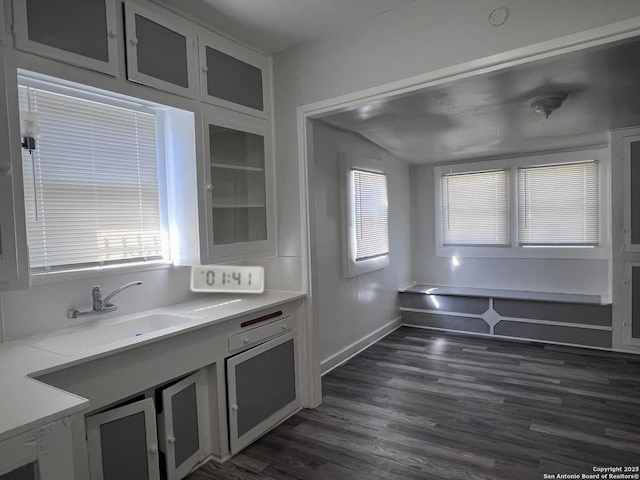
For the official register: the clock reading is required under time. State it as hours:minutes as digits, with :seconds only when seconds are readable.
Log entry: 1:41
